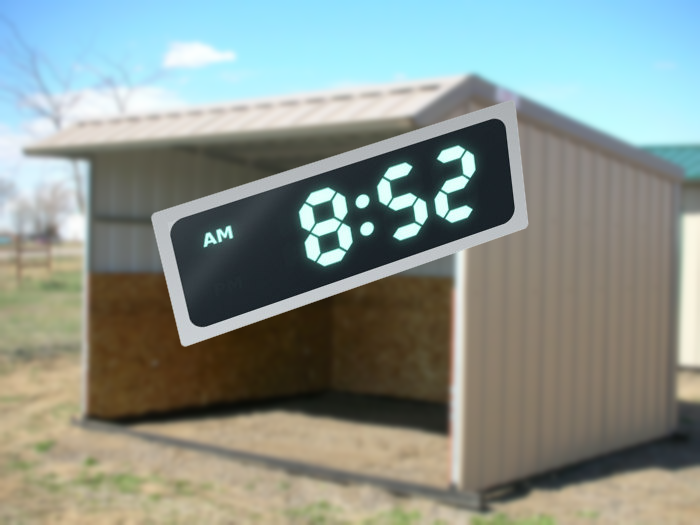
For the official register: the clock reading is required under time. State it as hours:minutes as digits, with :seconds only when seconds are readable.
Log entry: 8:52
